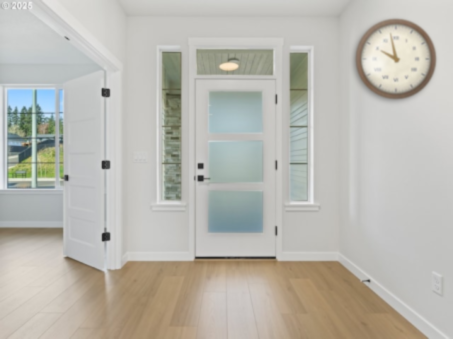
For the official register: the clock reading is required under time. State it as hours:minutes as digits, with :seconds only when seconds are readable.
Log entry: 9:58
